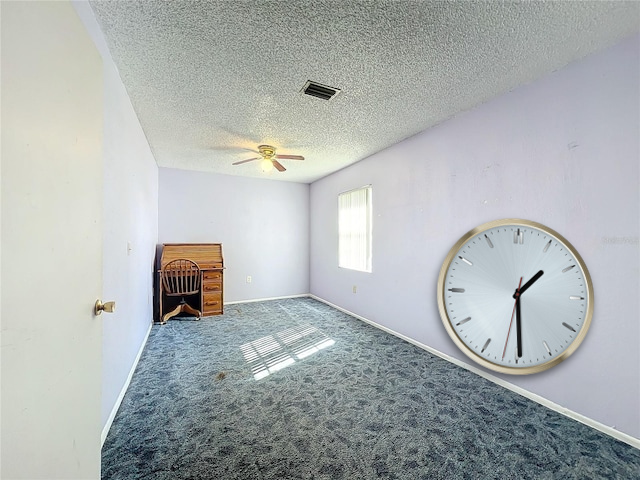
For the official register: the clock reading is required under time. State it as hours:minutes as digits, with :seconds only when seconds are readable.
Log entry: 1:29:32
